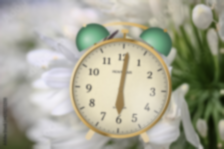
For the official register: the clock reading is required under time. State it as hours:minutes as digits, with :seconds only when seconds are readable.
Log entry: 6:01
